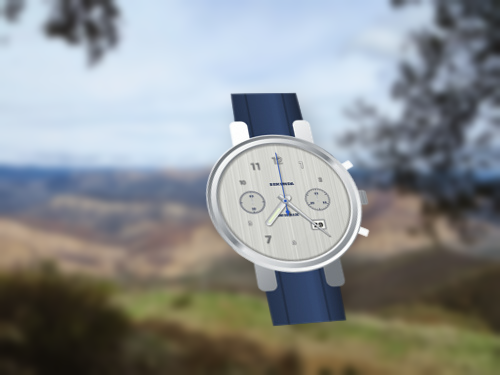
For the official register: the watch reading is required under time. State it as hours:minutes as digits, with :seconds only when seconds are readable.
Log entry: 7:23
